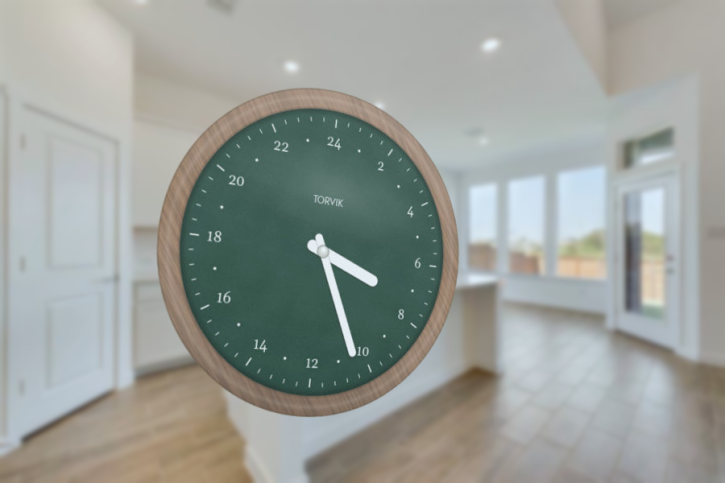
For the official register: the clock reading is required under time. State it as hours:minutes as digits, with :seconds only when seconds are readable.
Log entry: 7:26
